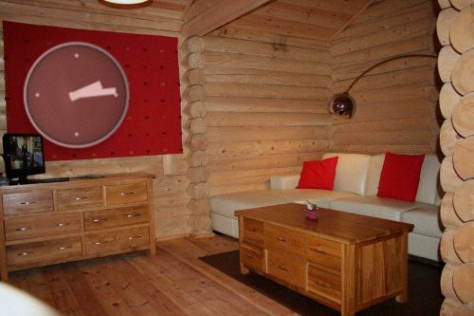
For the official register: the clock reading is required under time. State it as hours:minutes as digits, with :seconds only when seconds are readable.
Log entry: 2:14
